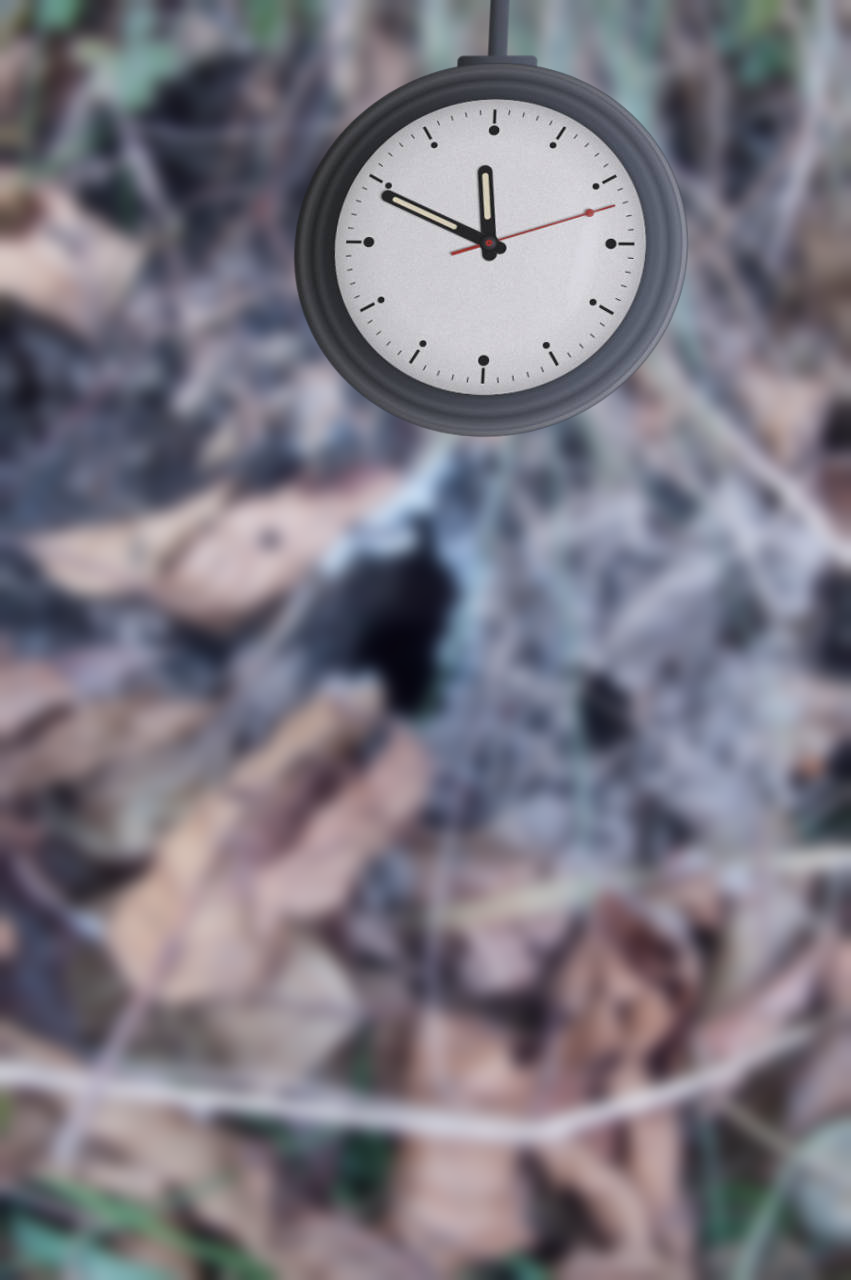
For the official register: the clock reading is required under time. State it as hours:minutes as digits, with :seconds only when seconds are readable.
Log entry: 11:49:12
